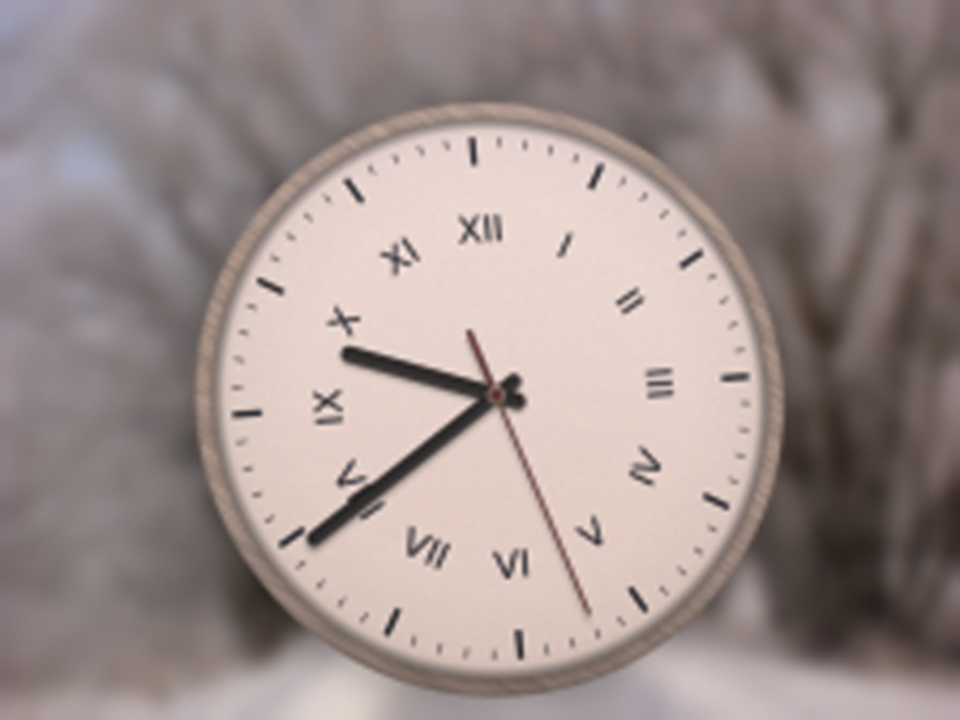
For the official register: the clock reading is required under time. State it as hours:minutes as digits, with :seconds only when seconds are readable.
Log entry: 9:39:27
